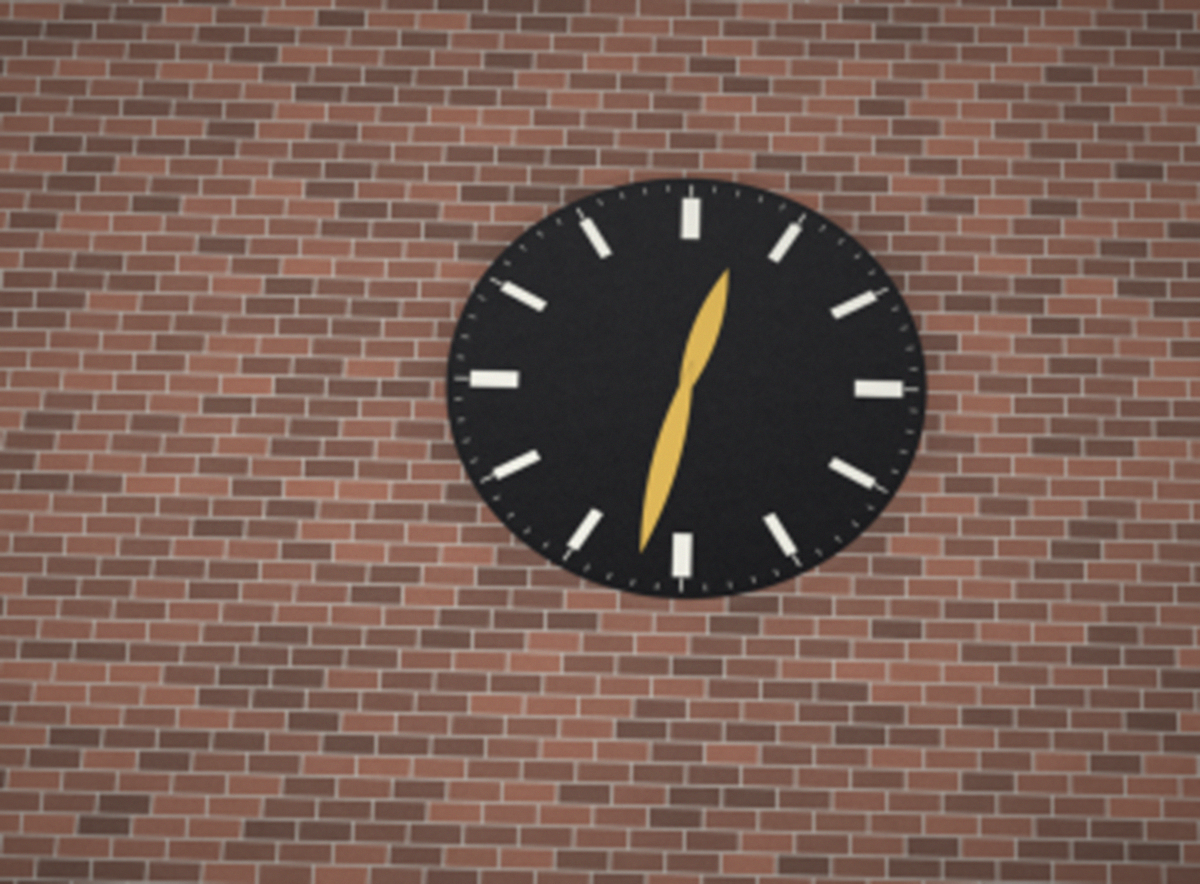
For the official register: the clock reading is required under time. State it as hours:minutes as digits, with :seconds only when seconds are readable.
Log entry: 12:32
